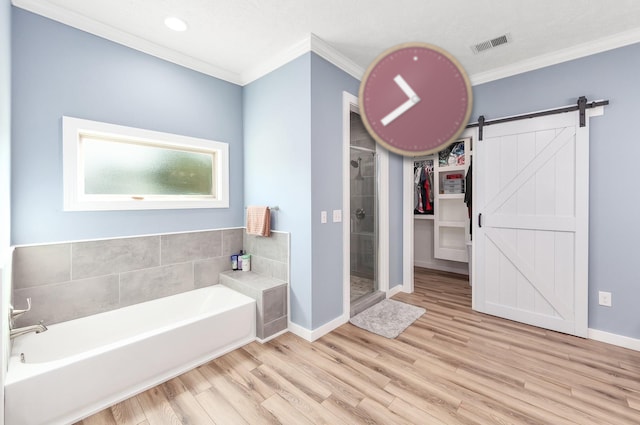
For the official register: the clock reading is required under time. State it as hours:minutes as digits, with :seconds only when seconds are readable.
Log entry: 10:39
